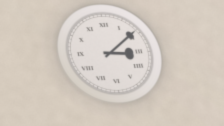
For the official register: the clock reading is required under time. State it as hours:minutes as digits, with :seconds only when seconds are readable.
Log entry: 3:09
